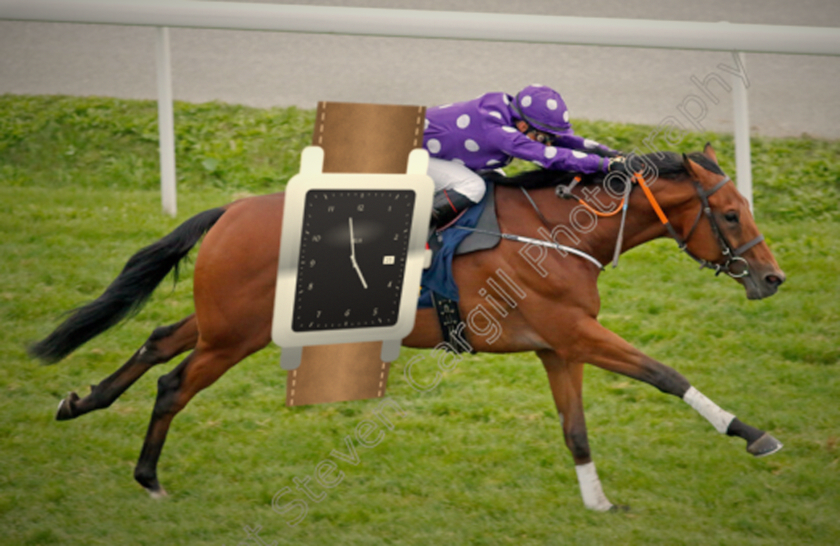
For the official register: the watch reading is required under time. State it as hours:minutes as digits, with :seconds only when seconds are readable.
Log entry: 4:58
